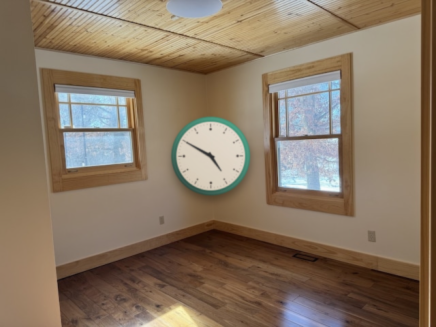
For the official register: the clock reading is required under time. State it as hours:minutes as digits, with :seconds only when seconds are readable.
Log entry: 4:50
